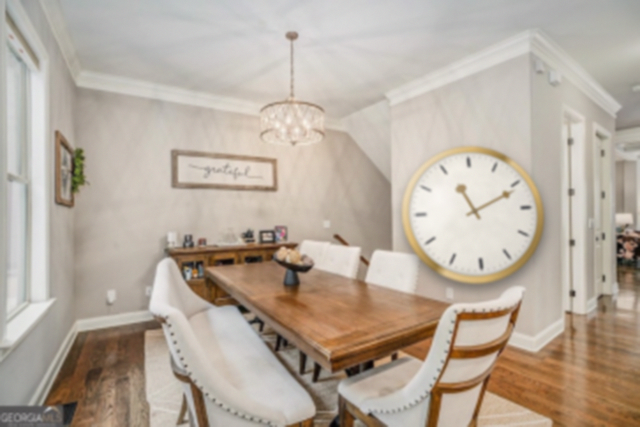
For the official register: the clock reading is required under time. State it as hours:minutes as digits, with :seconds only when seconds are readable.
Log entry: 11:11
